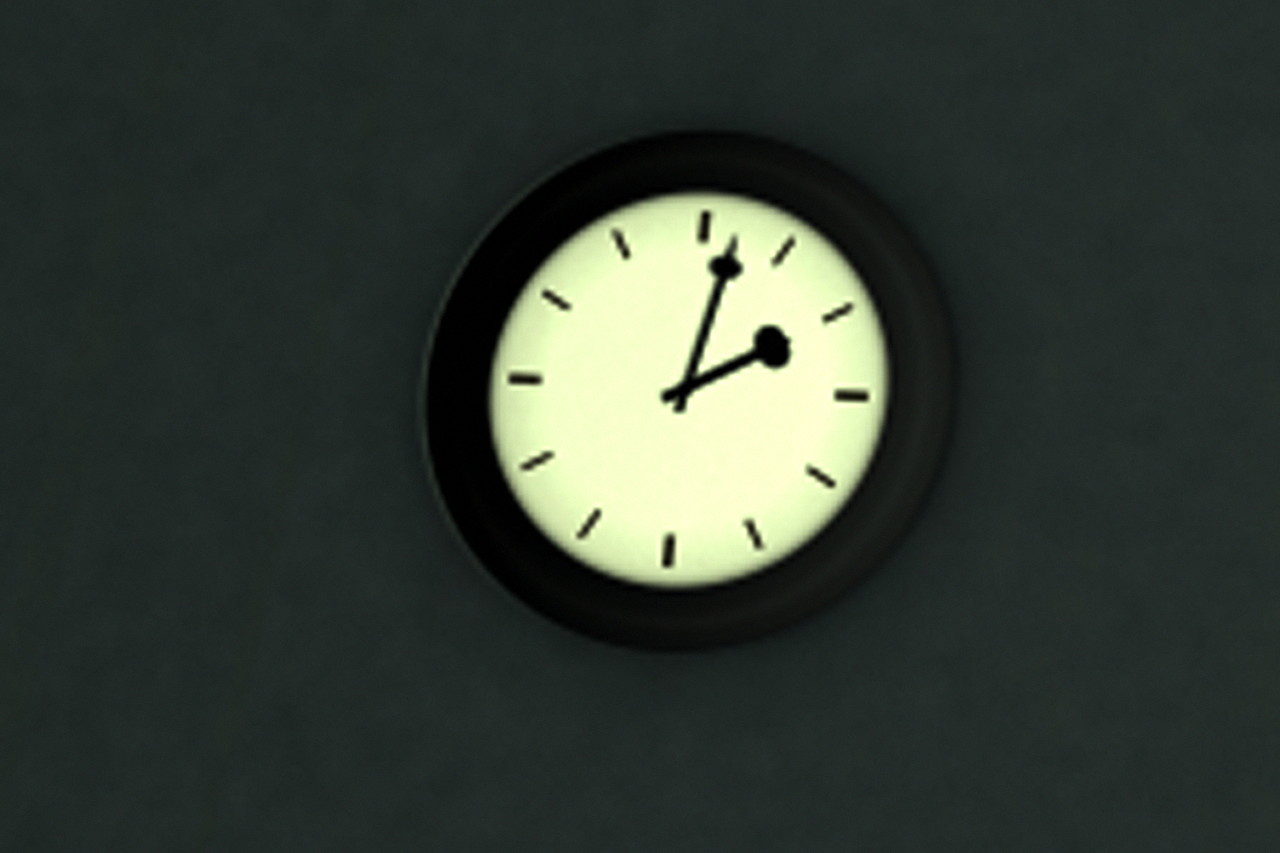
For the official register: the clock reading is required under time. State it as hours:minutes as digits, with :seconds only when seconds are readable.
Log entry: 2:02
